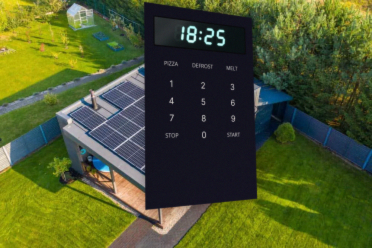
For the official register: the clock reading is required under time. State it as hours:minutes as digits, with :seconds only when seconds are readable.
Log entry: 18:25
